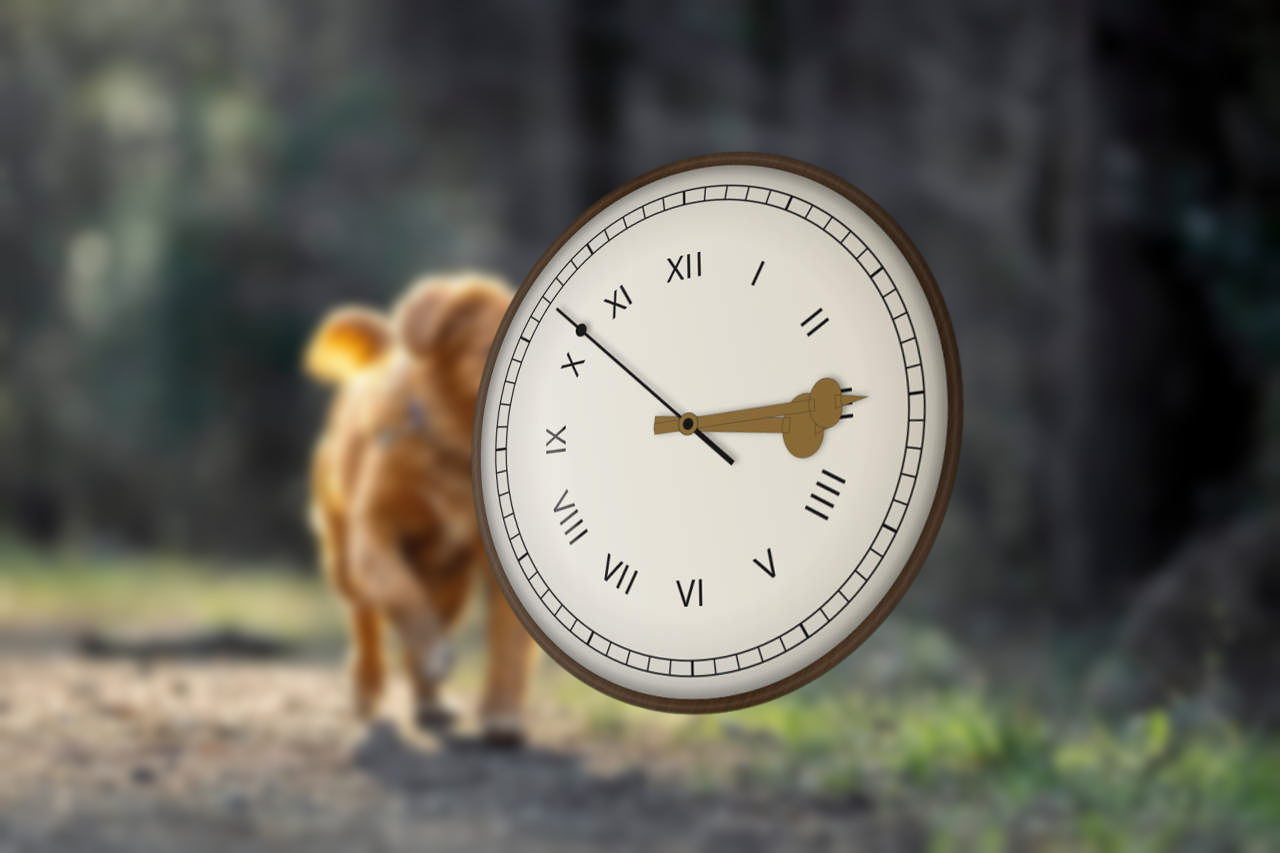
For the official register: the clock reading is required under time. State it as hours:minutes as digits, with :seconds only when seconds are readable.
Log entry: 3:14:52
